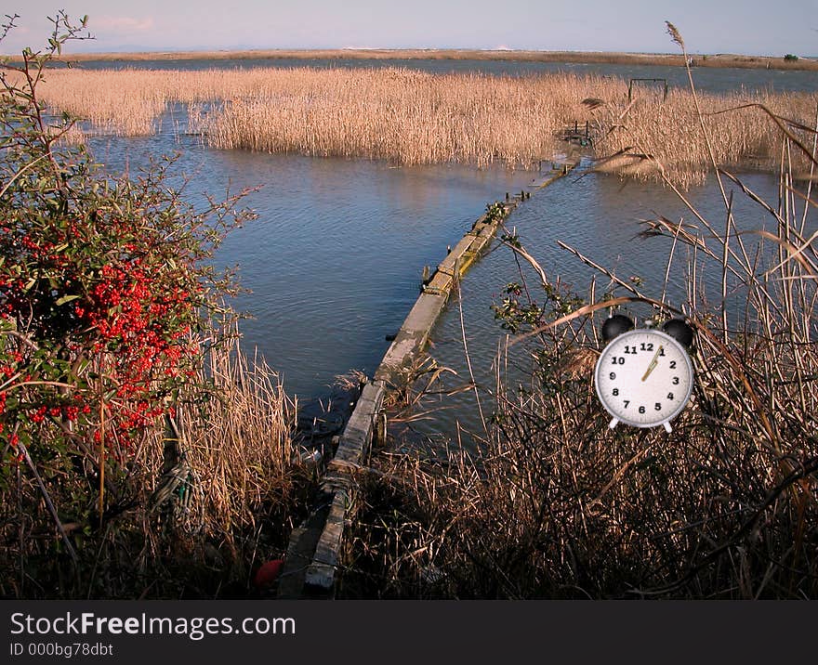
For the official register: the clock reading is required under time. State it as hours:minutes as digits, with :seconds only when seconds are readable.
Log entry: 1:04
